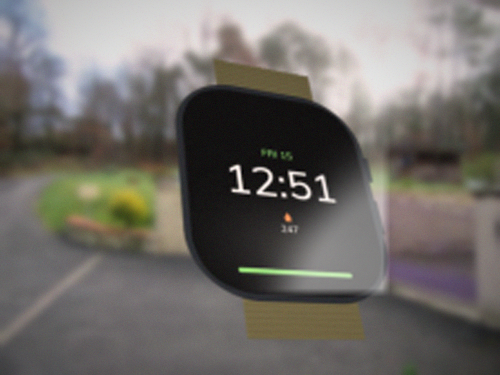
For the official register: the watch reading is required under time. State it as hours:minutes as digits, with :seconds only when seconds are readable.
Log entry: 12:51
